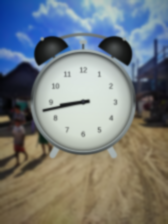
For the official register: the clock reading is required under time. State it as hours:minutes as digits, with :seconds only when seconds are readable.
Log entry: 8:43
